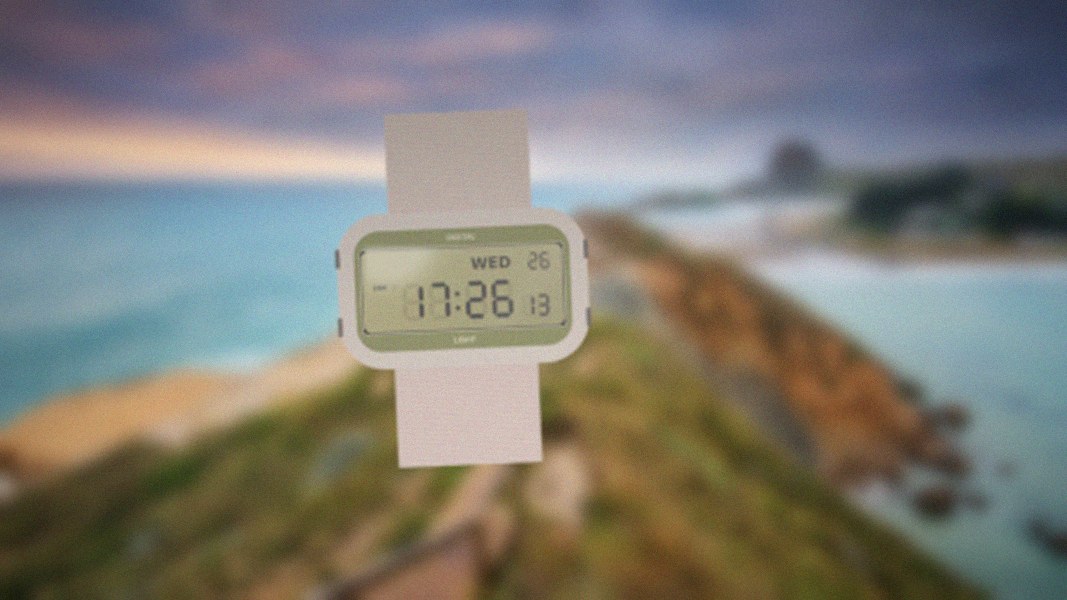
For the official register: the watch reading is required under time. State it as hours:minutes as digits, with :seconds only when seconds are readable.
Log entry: 17:26:13
